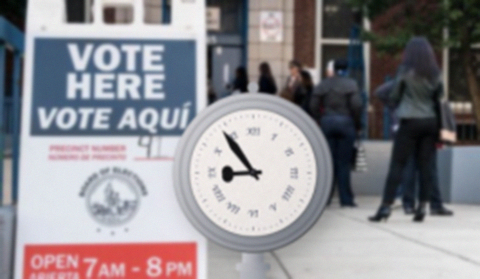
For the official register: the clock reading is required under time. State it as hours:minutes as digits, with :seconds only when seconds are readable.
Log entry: 8:54
